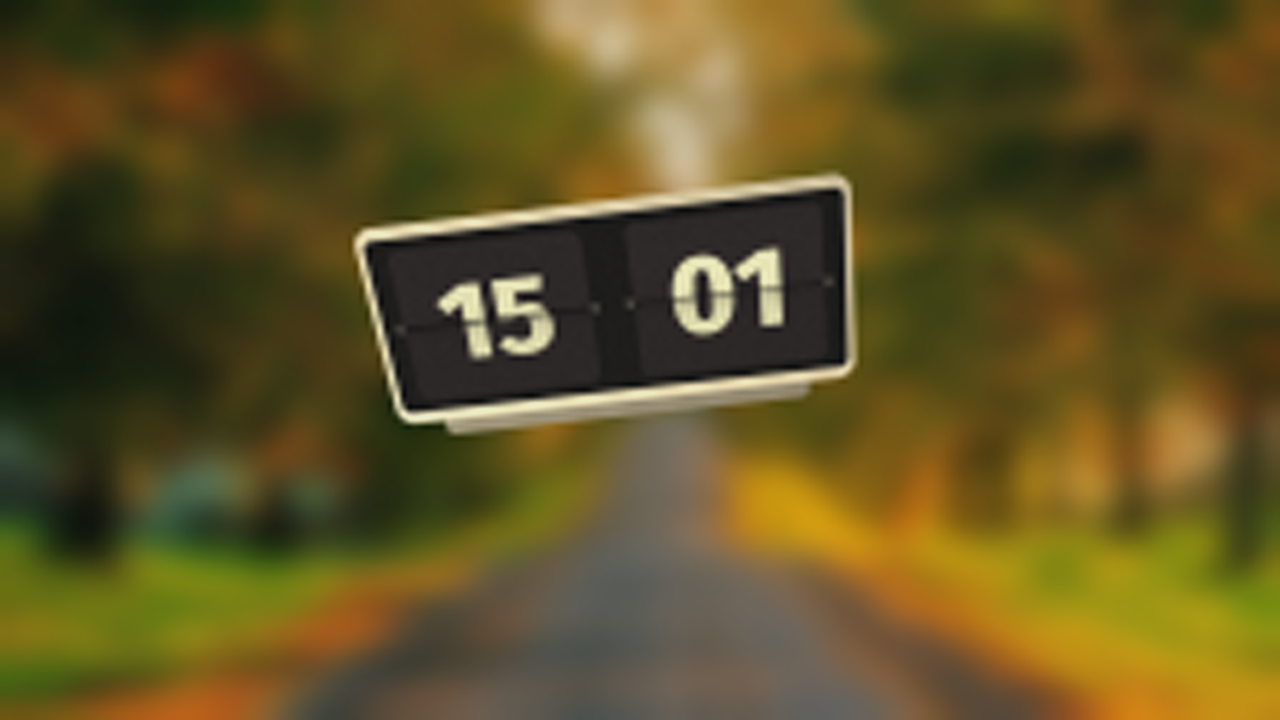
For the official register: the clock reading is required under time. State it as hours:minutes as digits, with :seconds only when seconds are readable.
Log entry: 15:01
